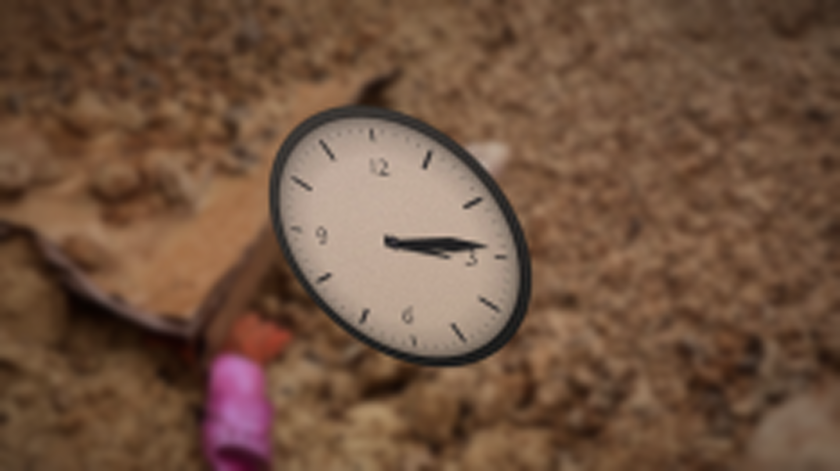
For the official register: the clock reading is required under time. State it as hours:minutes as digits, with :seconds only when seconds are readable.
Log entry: 3:14
